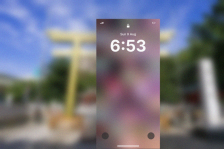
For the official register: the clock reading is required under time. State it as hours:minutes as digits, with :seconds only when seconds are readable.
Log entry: 6:53
